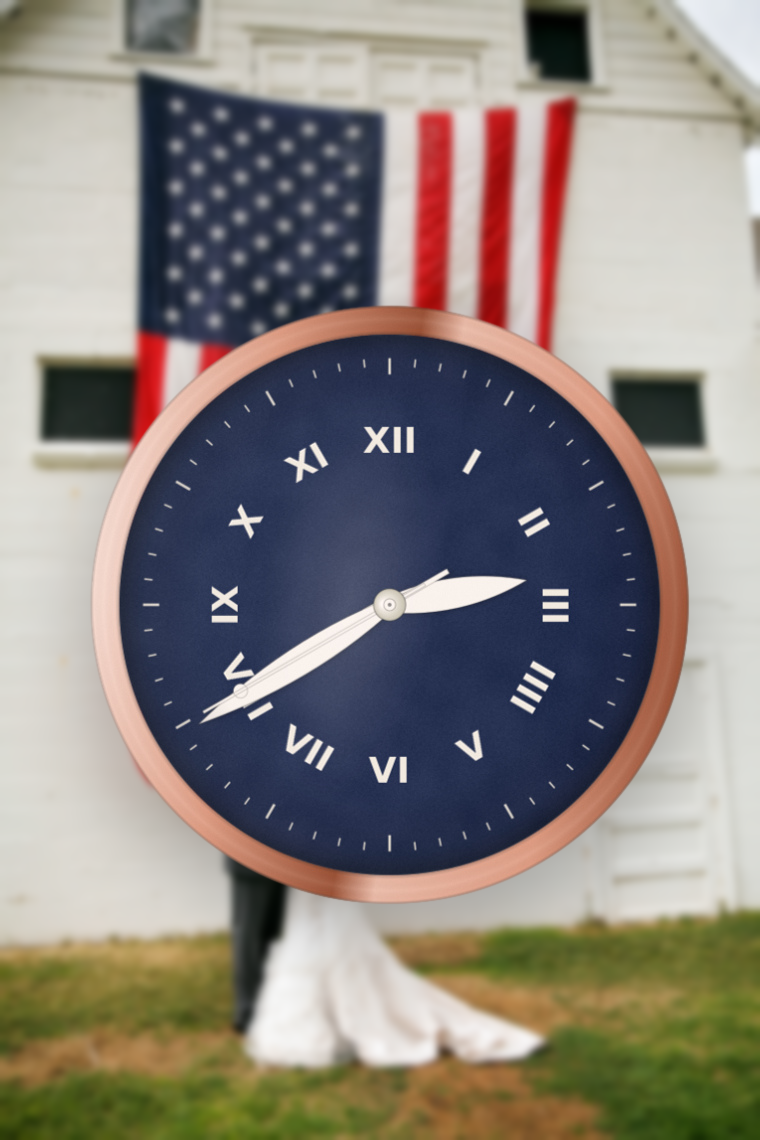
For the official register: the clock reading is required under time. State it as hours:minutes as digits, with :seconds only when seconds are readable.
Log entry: 2:39:40
